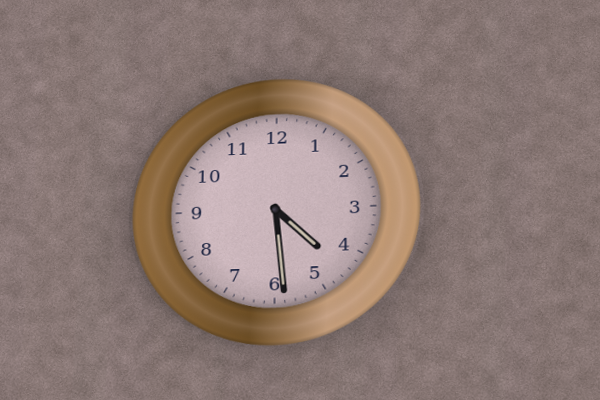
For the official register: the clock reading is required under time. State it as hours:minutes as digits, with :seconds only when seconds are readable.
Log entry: 4:29
